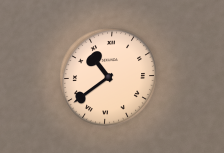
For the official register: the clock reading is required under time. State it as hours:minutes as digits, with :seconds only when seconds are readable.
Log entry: 10:39
